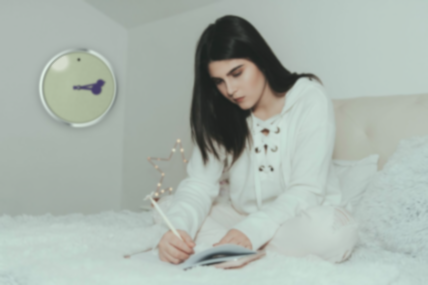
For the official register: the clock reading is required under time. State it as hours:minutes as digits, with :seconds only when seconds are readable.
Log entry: 3:13
